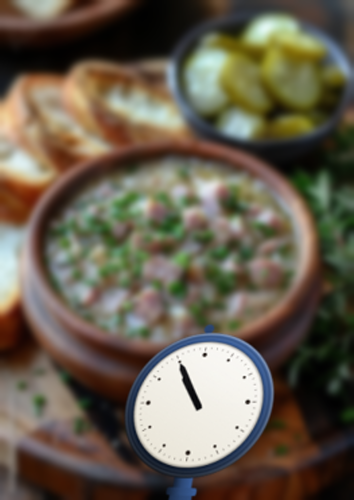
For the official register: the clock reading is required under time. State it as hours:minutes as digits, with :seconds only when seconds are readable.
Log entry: 10:55
